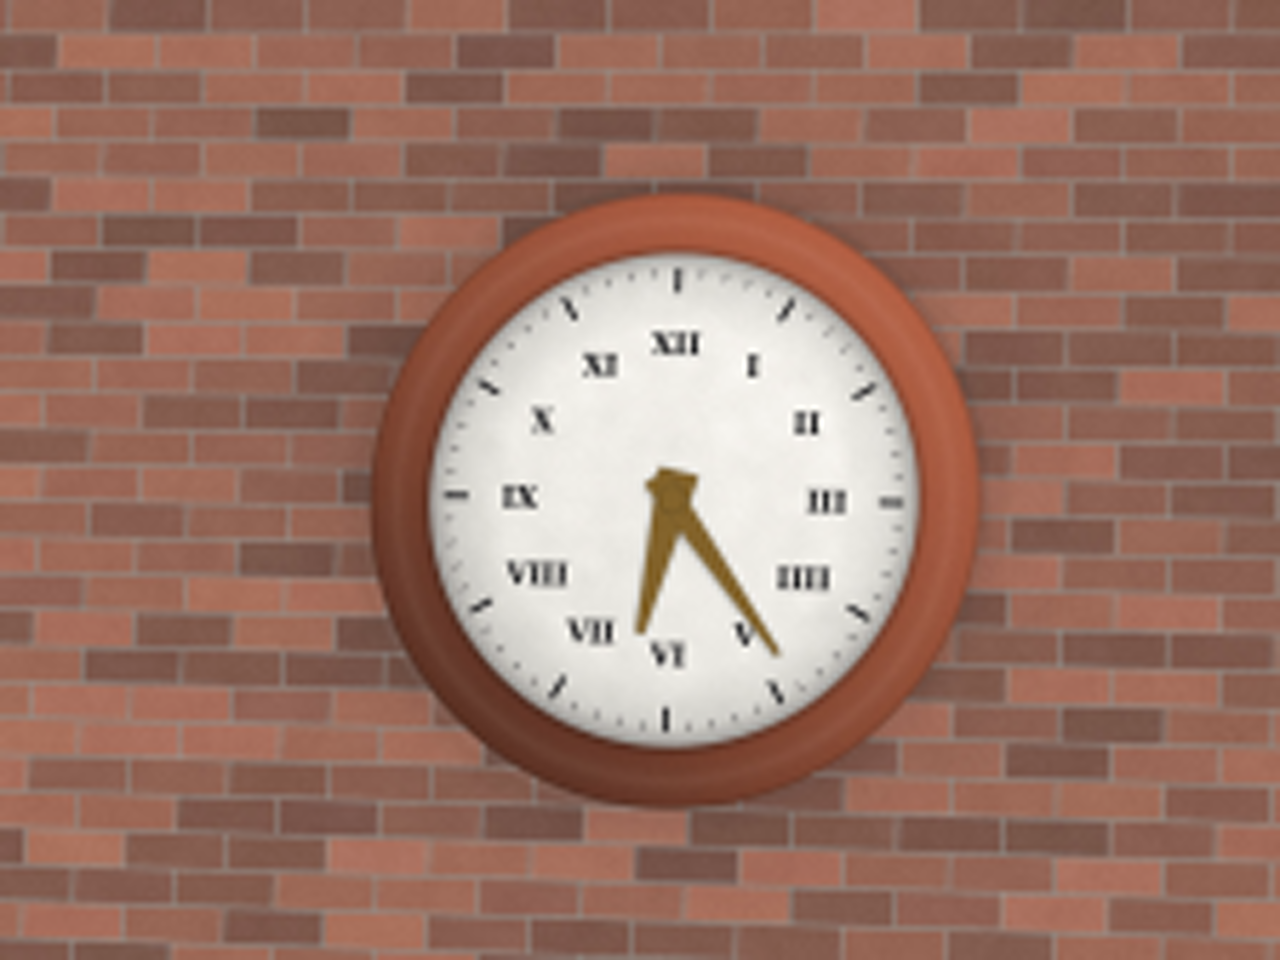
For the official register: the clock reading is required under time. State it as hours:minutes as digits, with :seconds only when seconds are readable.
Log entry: 6:24
